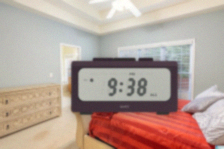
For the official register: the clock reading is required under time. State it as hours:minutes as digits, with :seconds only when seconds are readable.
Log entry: 9:38
